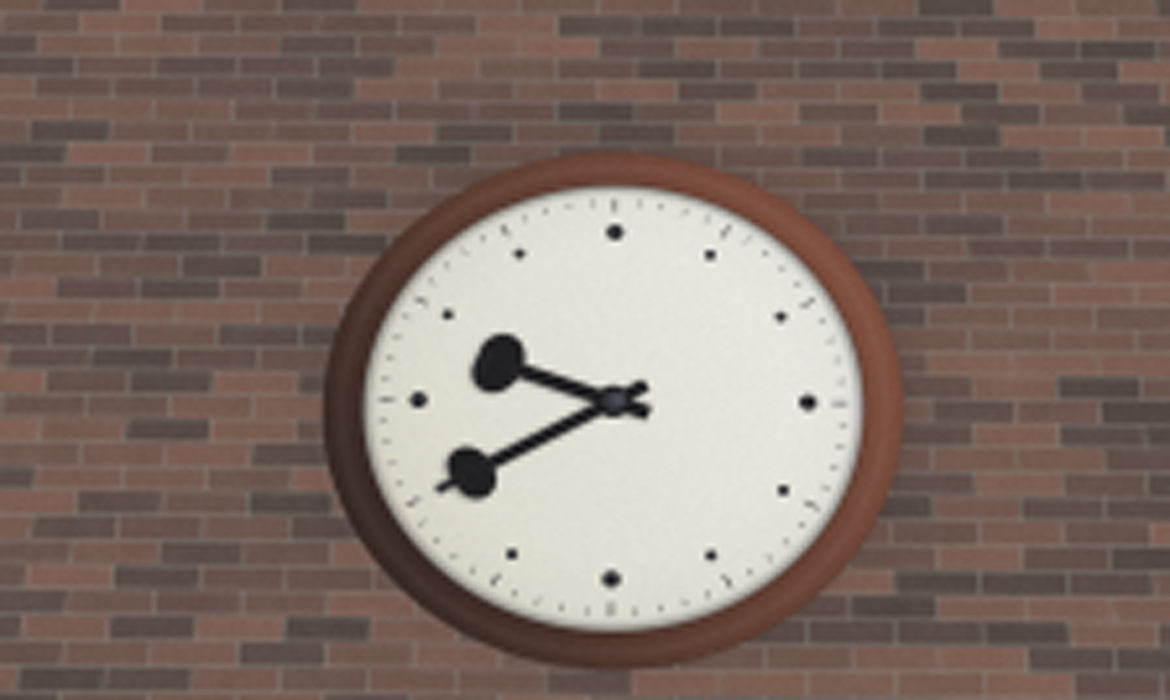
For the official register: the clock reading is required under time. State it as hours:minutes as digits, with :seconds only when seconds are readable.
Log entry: 9:40
